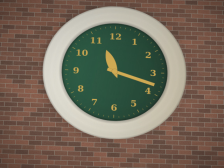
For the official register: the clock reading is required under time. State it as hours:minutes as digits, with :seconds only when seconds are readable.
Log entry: 11:18
